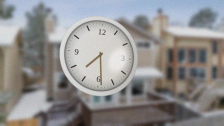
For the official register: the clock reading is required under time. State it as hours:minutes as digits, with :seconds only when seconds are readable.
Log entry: 7:29
